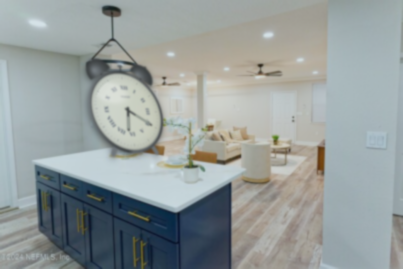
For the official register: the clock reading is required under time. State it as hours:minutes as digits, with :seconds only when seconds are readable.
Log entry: 6:20
